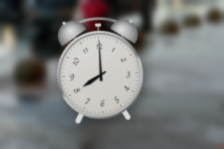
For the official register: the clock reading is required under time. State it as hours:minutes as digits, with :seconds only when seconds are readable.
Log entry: 8:00
